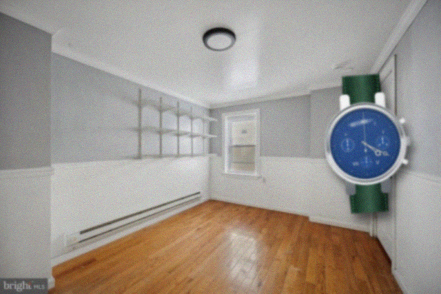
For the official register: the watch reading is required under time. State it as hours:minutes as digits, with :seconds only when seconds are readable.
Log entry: 4:20
